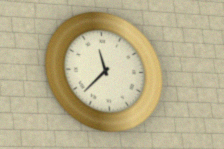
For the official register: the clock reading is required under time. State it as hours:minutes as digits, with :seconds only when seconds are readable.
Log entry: 11:38
